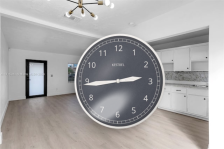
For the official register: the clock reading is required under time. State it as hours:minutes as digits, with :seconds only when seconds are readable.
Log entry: 2:44
